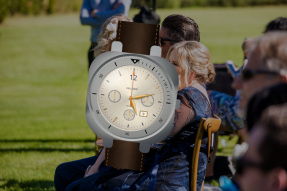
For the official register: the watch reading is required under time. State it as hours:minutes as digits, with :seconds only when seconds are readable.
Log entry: 5:12
